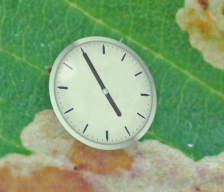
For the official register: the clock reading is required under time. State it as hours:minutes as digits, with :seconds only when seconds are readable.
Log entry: 4:55
